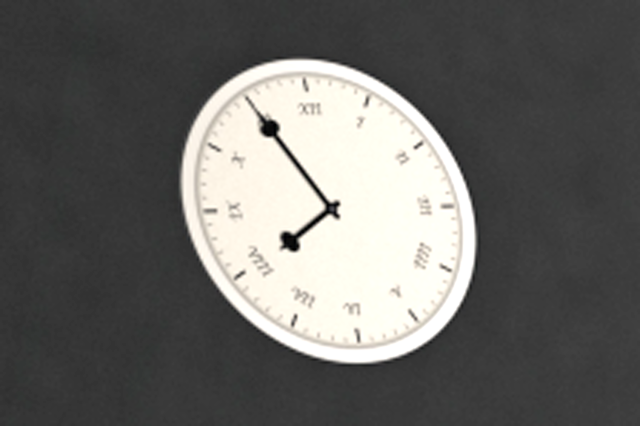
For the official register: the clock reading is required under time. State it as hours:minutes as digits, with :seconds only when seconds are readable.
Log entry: 7:55
